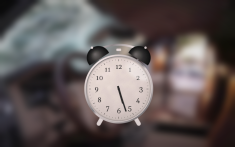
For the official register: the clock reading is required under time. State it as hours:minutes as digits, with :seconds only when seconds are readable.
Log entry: 5:27
